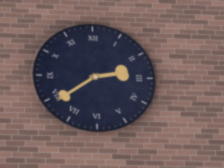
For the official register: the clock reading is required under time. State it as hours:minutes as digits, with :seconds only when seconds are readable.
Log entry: 2:39
